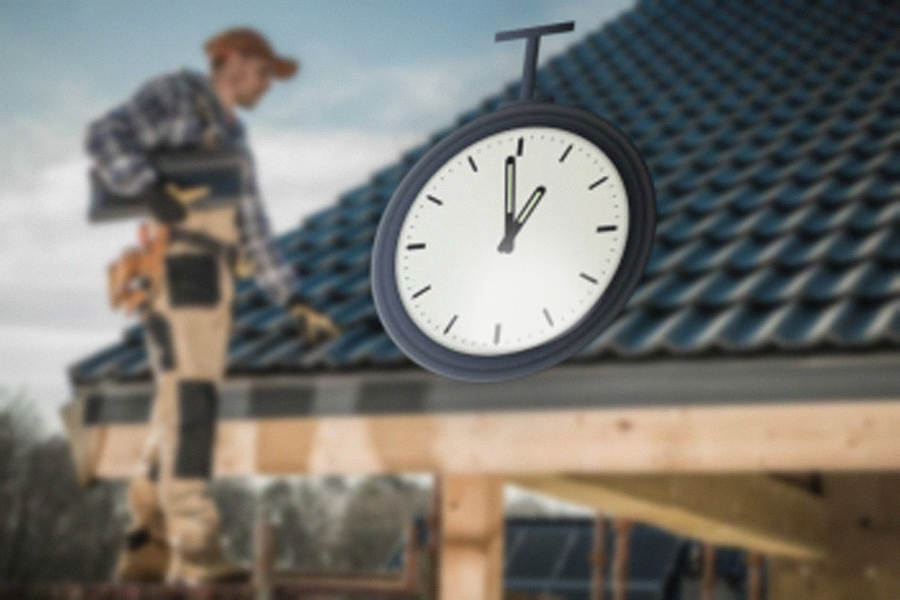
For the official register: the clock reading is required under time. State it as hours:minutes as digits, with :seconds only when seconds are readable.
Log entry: 12:59
